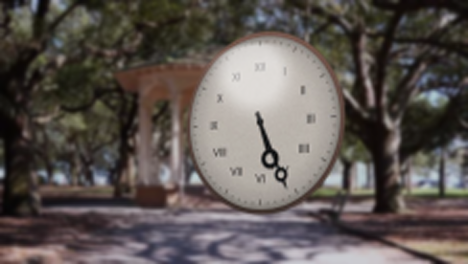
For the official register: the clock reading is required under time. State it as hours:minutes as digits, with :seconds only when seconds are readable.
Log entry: 5:26
